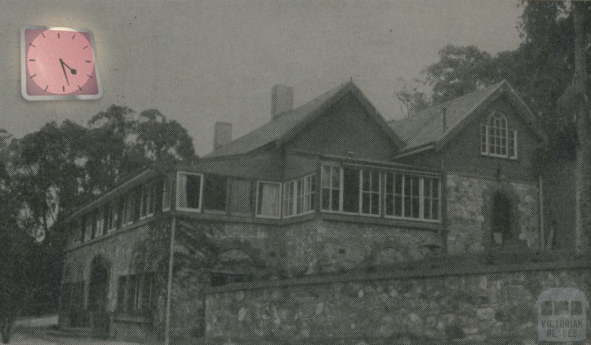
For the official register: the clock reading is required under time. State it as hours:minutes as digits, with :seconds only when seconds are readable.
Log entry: 4:28
